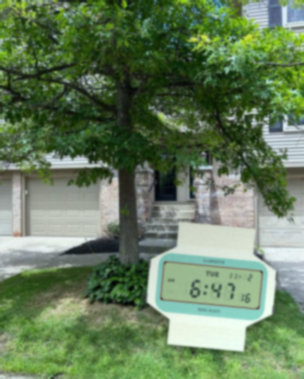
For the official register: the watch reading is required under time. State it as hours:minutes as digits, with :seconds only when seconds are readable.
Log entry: 6:47
